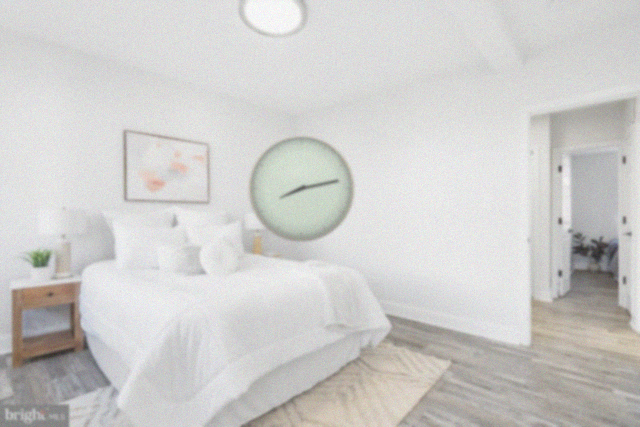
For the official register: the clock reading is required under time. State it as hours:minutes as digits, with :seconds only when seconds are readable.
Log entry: 8:13
